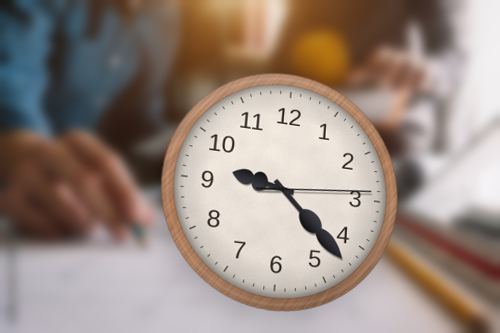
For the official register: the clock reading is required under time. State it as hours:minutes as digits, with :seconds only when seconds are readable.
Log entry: 9:22:14
